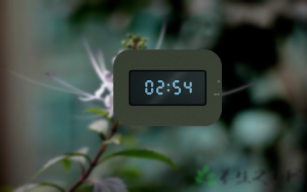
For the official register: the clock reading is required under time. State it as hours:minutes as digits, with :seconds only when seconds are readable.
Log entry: 2:54
